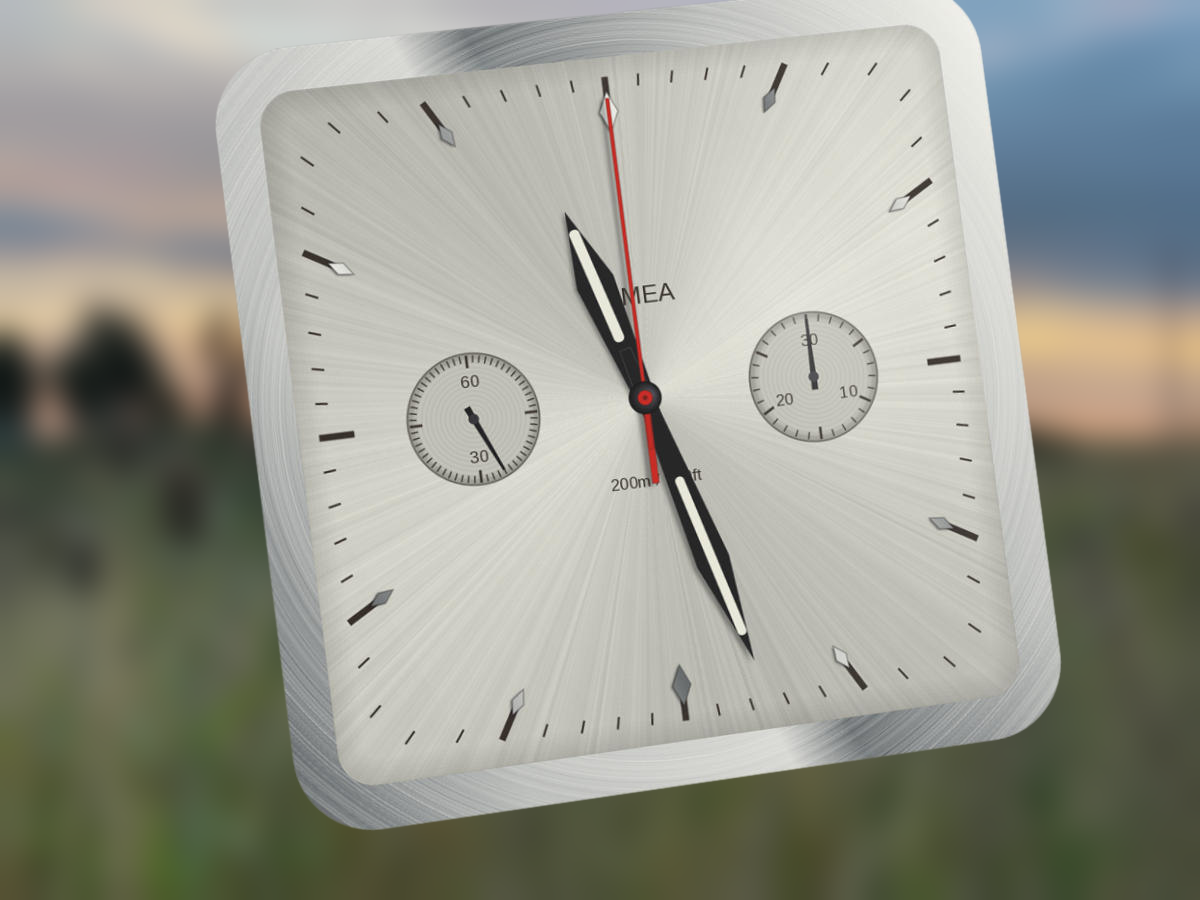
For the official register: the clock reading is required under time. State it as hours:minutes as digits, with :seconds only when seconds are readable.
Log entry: 11:27:26
